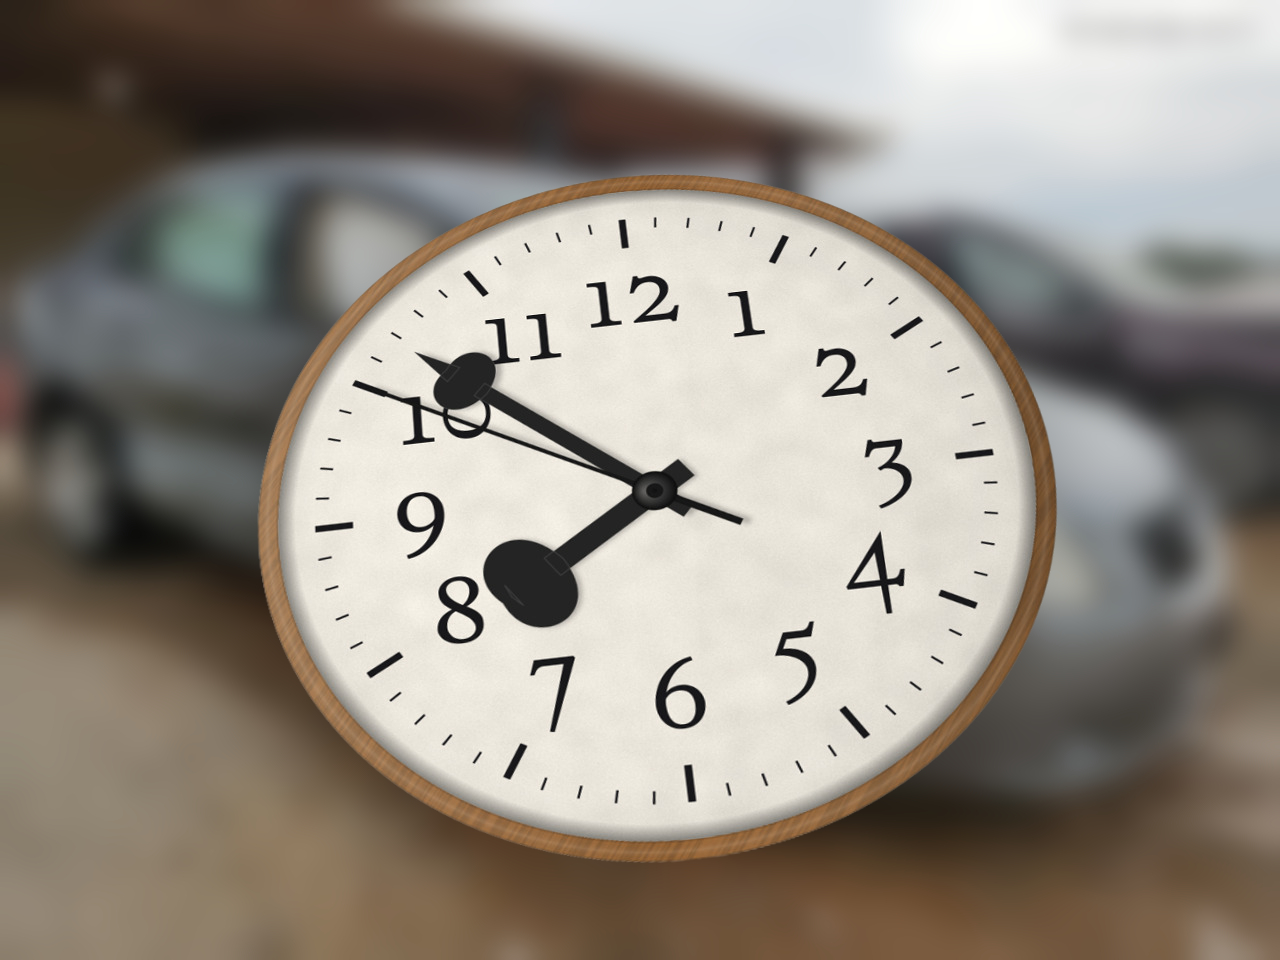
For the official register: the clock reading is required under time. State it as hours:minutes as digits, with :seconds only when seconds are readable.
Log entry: 7:51:50
